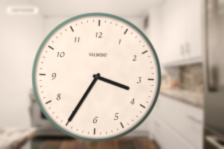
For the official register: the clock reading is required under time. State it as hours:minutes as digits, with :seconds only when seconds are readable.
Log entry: 3:35
